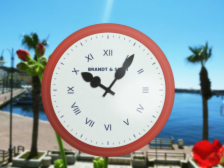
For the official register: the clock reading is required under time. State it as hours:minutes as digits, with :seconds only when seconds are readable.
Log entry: 10:06
